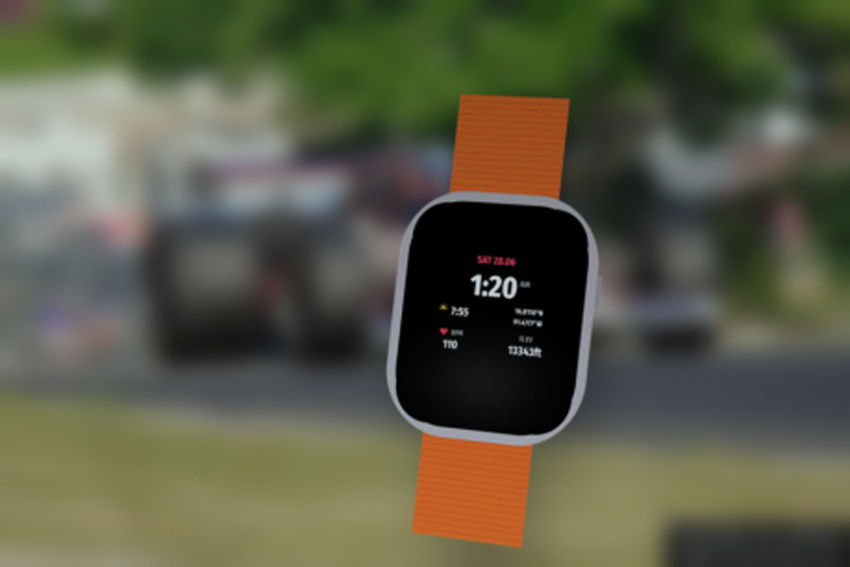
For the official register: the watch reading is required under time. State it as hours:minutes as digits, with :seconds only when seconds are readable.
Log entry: 1:20
